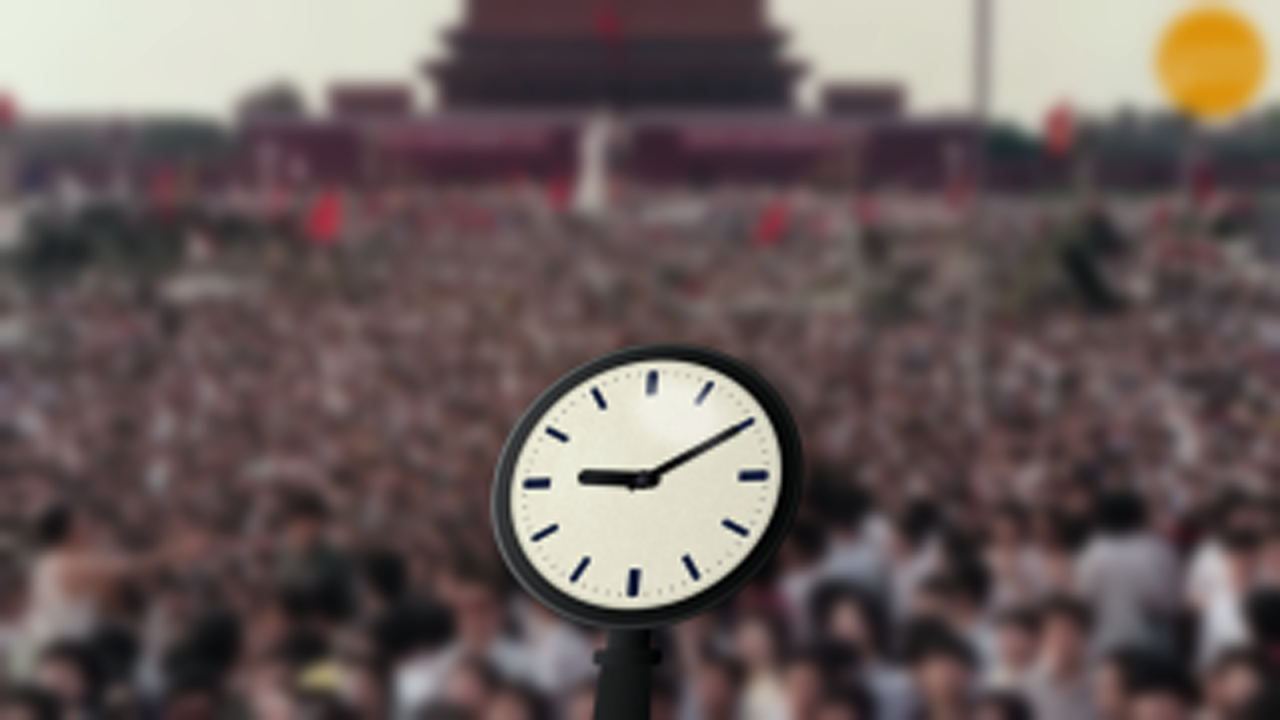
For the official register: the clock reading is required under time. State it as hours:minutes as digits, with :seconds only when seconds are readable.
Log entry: 9:10
